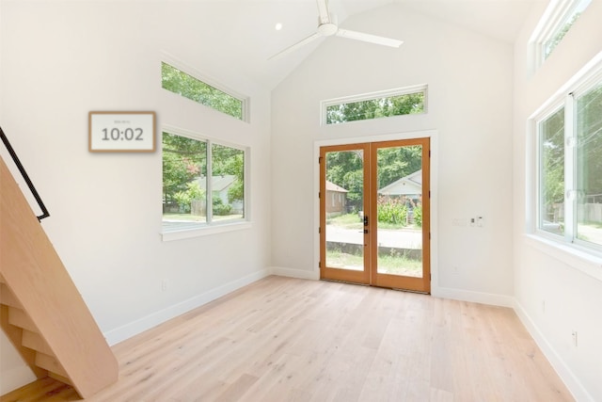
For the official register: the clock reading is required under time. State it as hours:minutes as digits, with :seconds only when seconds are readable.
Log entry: 10:02
